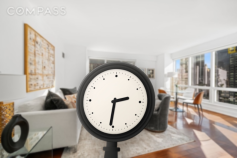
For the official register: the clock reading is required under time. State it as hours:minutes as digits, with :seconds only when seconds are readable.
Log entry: 2:31
